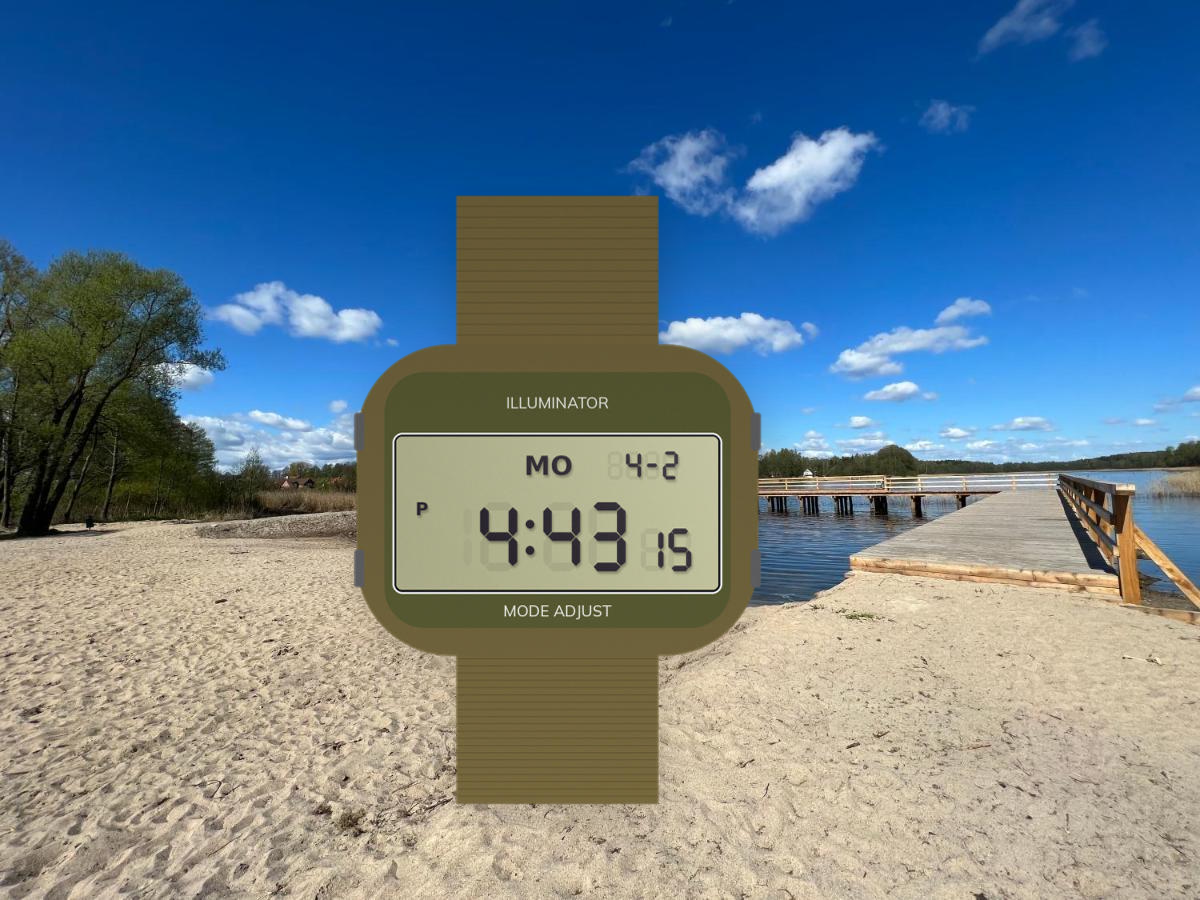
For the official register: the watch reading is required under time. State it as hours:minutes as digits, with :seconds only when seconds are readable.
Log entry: 4:43:15
